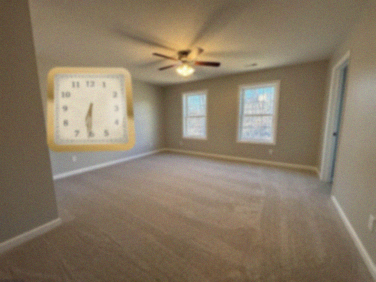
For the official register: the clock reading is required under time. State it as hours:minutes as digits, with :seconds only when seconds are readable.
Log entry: 6:31
